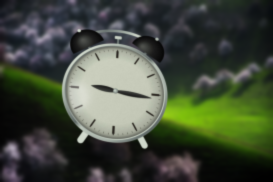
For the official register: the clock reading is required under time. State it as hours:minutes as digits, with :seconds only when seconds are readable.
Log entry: 9:16
